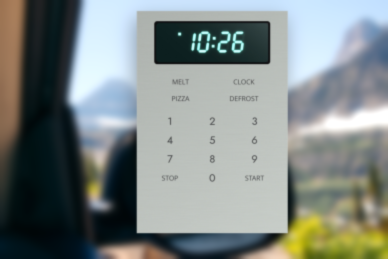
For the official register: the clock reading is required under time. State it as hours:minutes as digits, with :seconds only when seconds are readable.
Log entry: 10:26
